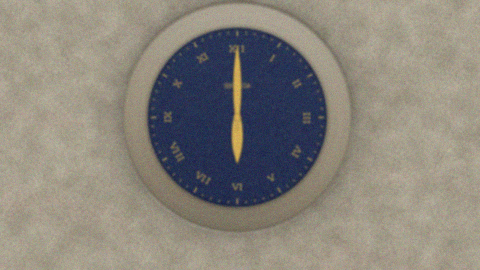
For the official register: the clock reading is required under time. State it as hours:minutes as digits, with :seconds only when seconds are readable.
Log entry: 6:00
